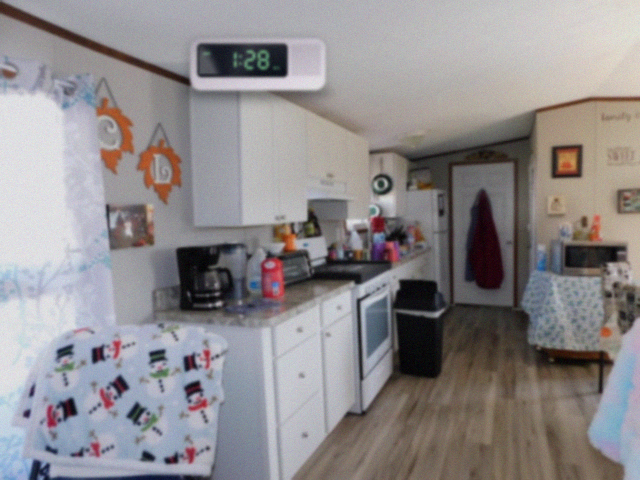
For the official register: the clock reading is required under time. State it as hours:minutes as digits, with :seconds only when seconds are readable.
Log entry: 1:28
